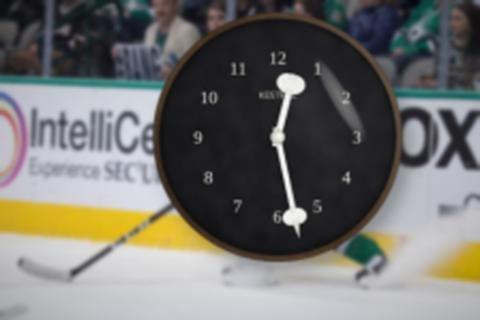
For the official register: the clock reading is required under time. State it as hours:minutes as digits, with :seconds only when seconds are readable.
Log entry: 12:28
